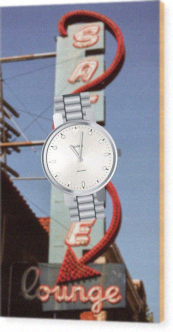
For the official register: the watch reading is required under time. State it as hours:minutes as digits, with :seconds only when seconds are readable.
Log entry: 11:02
